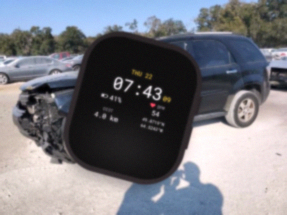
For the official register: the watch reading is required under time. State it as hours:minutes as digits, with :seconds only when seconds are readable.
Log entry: 7:43
